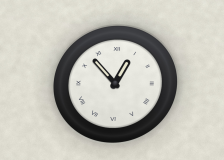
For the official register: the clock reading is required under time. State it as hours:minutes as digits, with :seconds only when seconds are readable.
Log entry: 12:53
